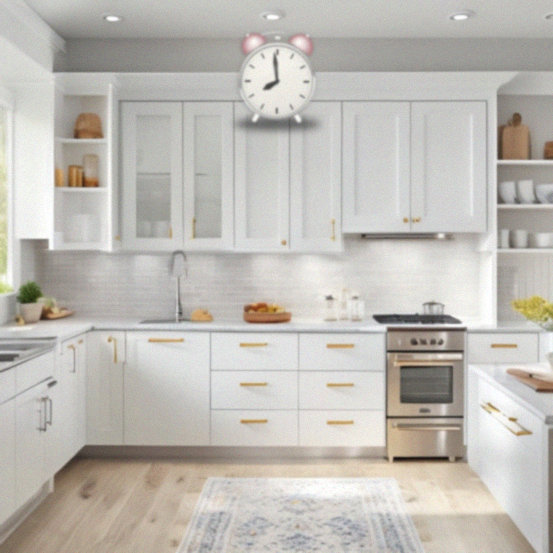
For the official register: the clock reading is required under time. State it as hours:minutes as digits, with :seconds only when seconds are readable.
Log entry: 7:59
